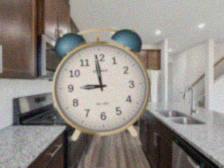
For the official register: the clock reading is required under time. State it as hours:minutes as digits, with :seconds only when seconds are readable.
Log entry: 8:59
